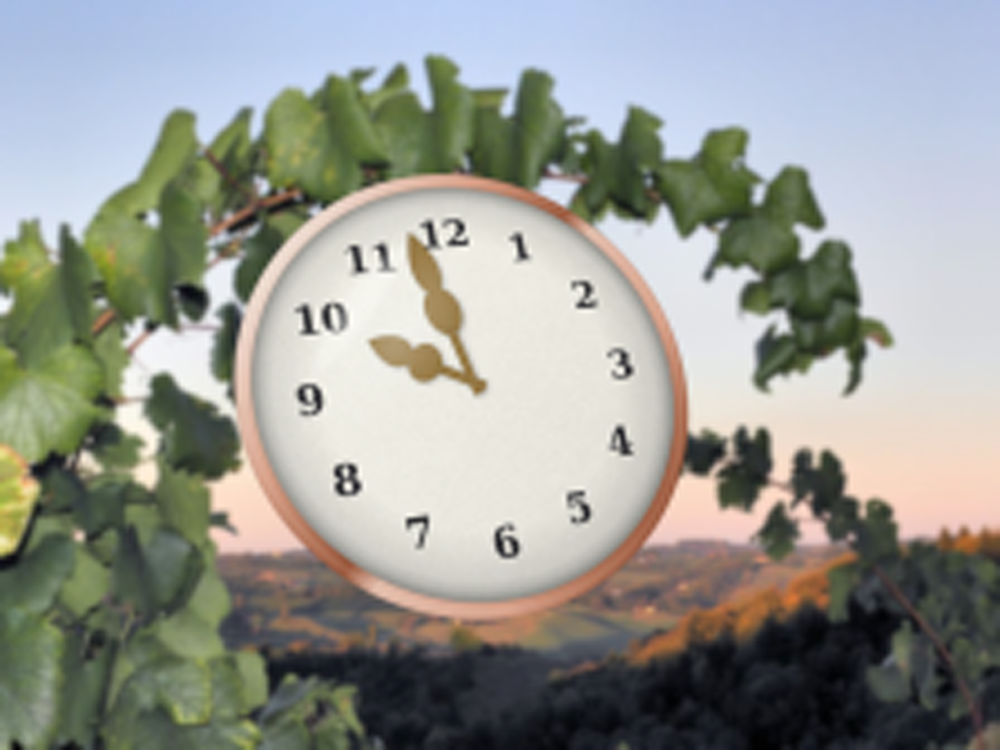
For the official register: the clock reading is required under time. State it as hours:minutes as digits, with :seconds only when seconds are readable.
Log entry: 9:58
